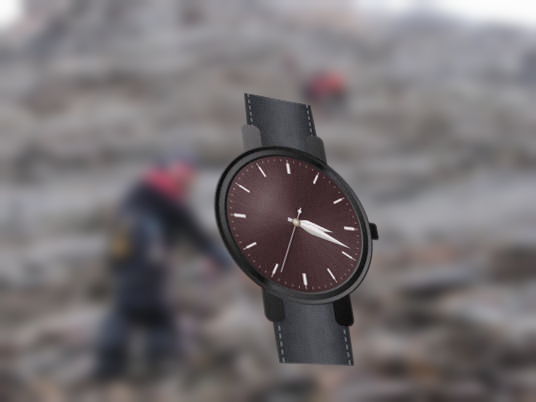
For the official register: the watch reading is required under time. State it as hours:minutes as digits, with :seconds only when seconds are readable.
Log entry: 3:18:34
